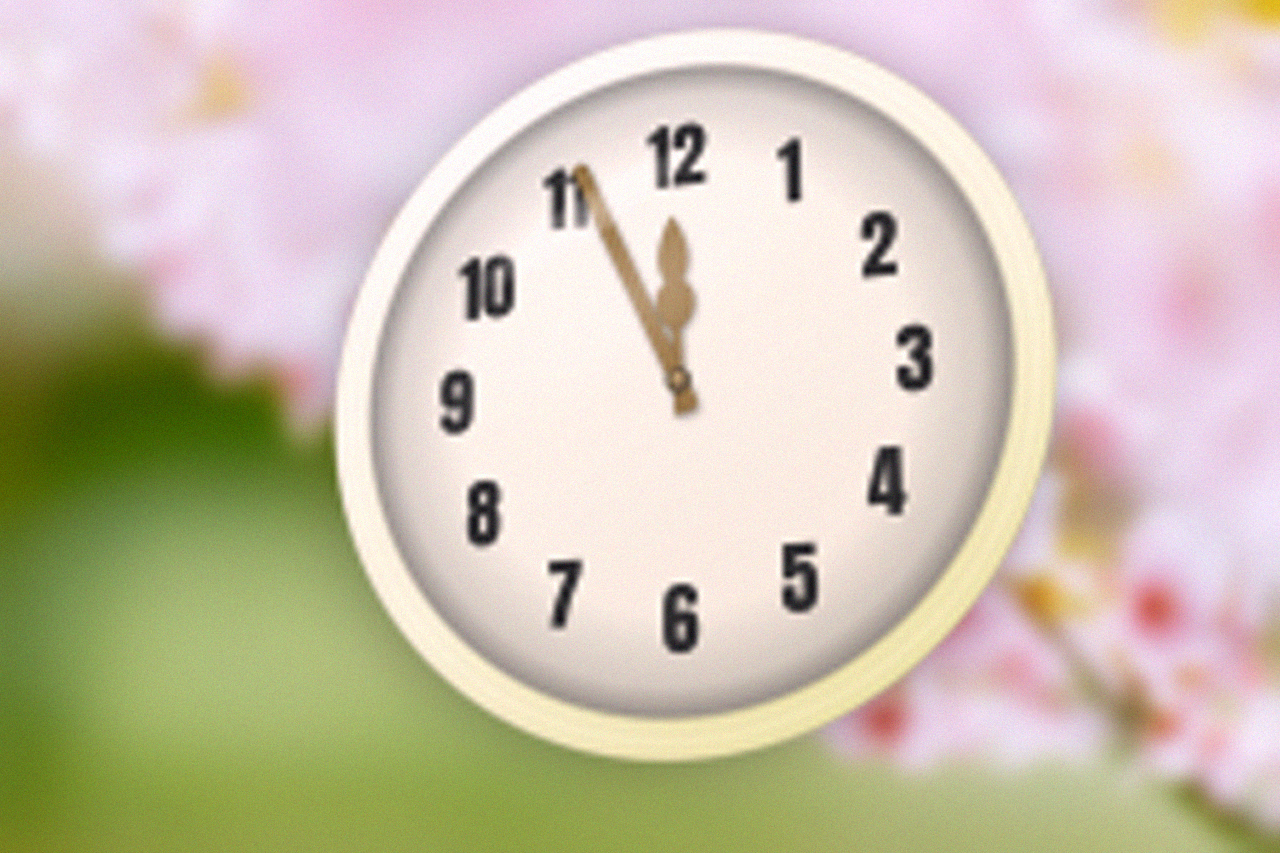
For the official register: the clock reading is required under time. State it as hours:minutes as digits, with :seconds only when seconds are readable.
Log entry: 11:56
